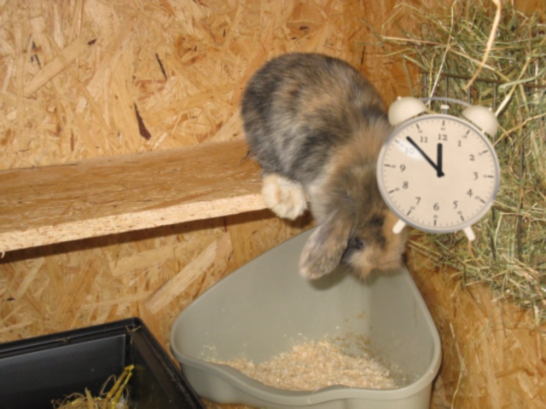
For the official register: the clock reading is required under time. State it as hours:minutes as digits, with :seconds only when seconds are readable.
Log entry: 11:52
